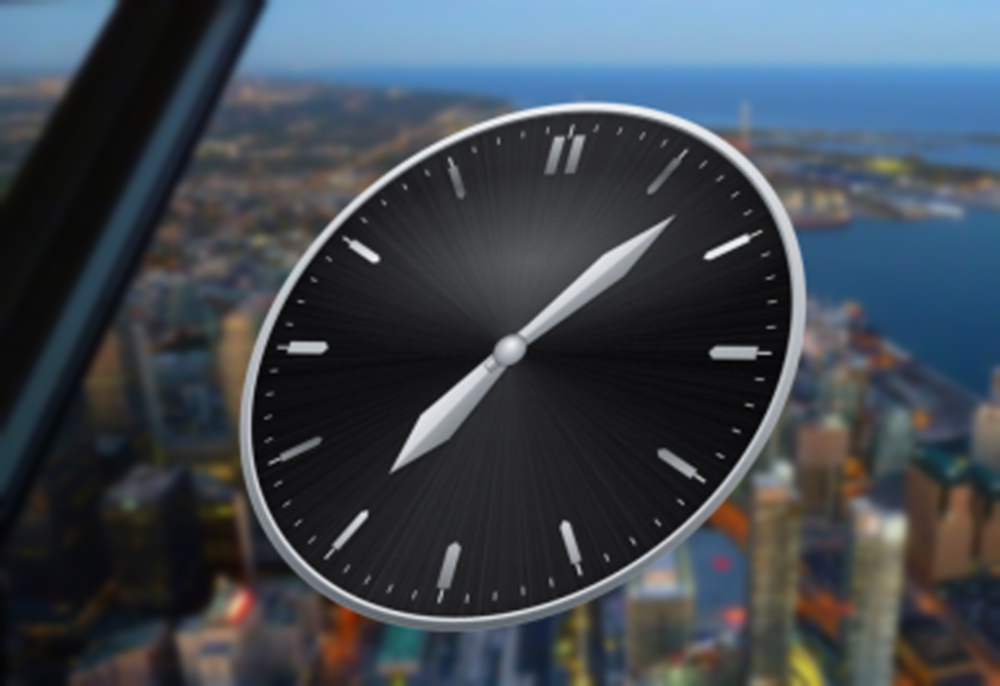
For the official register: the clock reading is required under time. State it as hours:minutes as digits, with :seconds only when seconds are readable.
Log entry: 7:07
